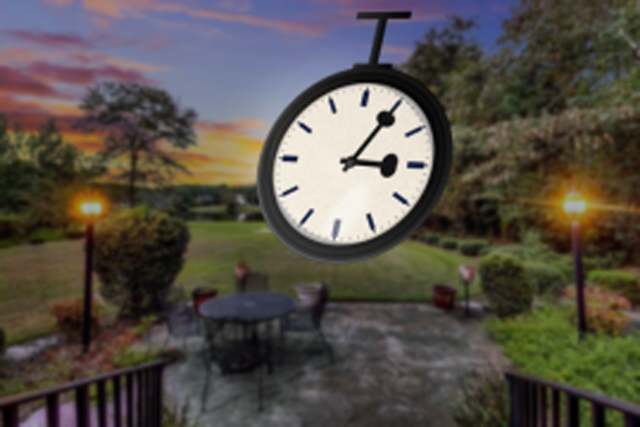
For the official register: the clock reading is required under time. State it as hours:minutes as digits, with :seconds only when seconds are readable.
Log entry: 3:05
